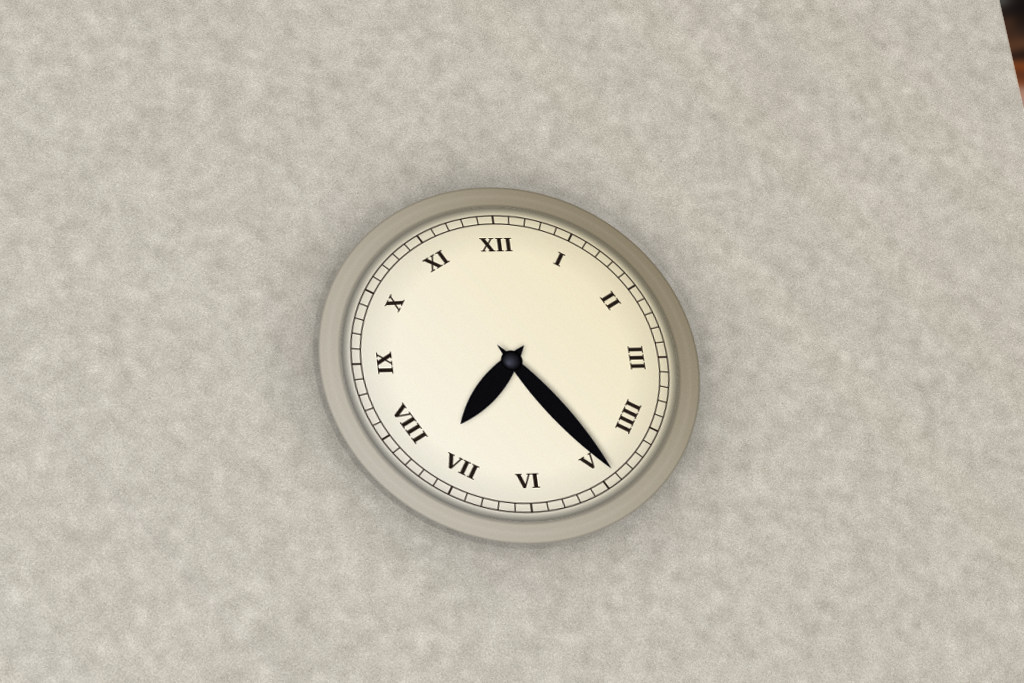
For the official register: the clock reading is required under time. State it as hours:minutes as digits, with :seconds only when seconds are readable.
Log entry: 7:24
